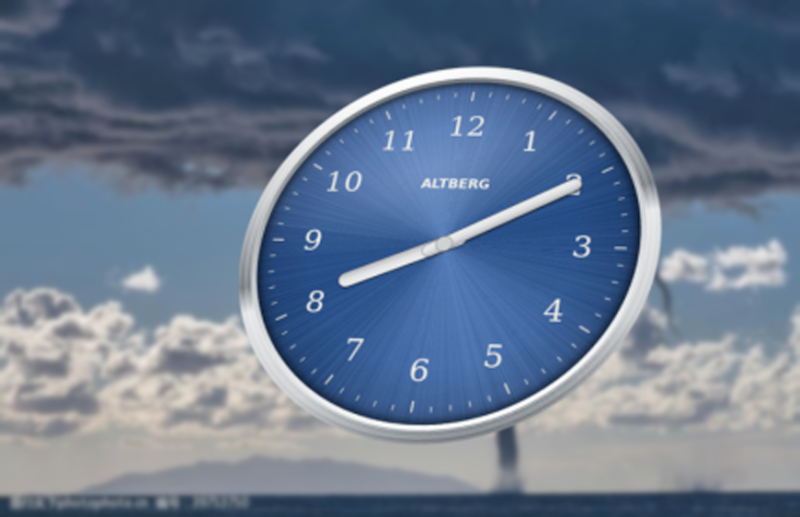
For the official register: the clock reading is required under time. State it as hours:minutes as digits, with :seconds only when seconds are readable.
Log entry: 8:10
